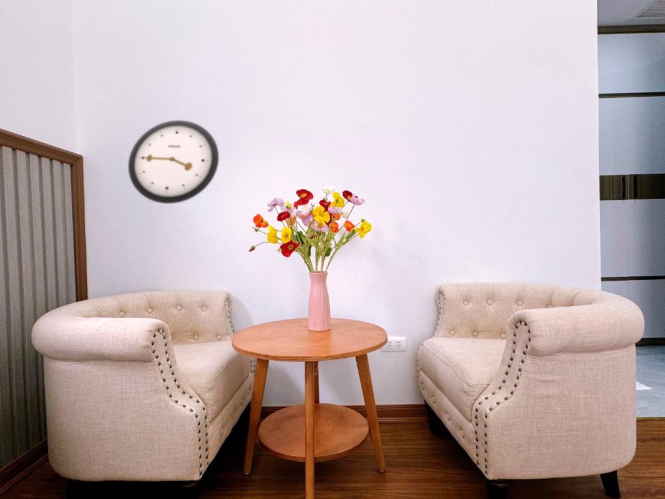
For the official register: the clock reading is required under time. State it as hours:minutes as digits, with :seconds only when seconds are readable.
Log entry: 3:45
